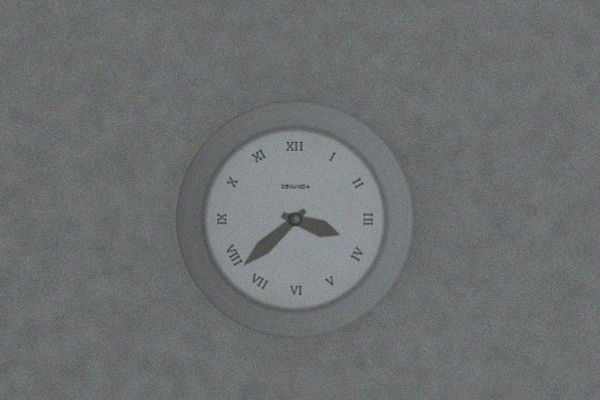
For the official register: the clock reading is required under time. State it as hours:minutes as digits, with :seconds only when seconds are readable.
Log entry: 3:38
